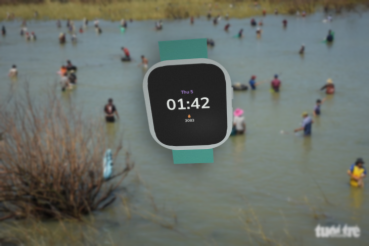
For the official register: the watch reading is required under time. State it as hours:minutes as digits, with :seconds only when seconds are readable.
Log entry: 1:42
